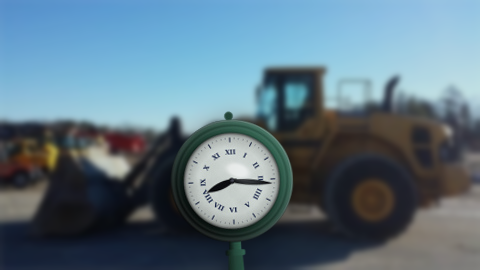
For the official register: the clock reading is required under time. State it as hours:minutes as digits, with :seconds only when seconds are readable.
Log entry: 8:16
